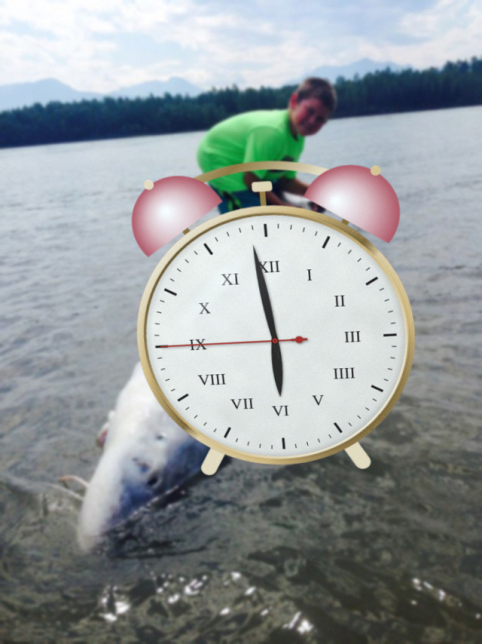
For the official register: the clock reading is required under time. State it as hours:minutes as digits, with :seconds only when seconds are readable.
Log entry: 5:58:45
